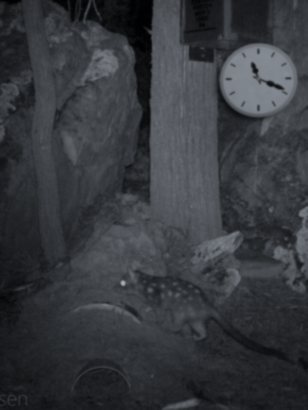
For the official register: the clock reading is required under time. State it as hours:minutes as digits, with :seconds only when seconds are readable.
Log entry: 11:19
